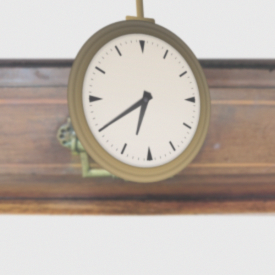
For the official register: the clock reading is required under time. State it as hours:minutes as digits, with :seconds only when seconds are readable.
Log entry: 6:40
